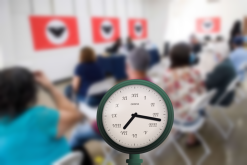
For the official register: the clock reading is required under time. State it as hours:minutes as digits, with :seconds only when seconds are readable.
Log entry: 7:17
